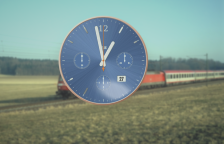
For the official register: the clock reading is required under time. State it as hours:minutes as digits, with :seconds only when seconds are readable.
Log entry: 12:58
